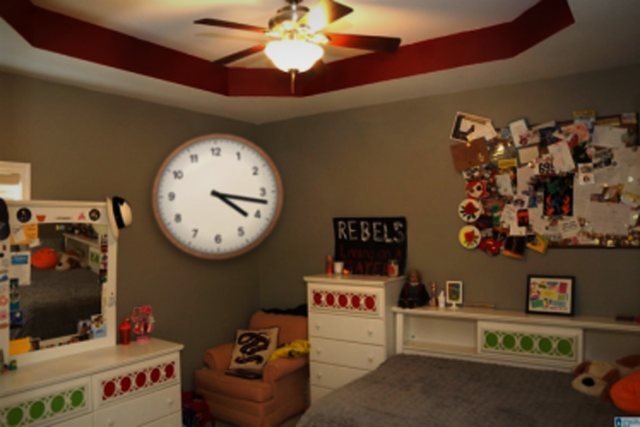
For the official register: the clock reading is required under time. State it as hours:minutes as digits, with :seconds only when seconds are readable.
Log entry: 4:17
